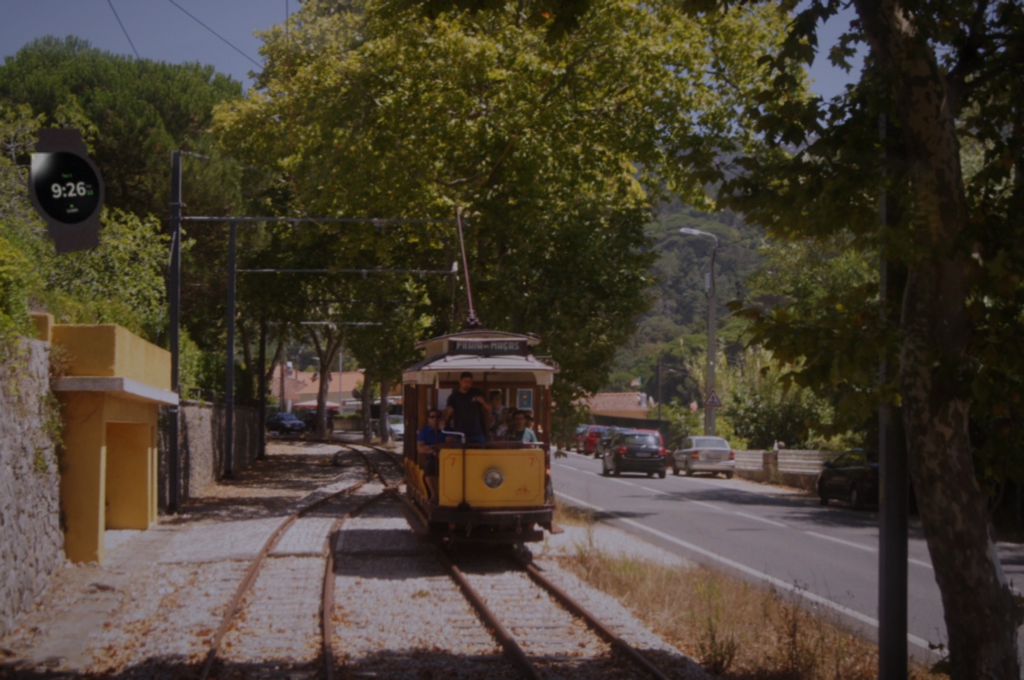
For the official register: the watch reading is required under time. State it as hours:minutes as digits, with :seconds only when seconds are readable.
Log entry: 9:26
